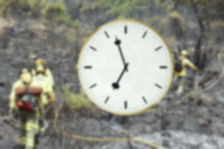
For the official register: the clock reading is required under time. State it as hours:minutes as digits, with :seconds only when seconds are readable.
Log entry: 6:57
